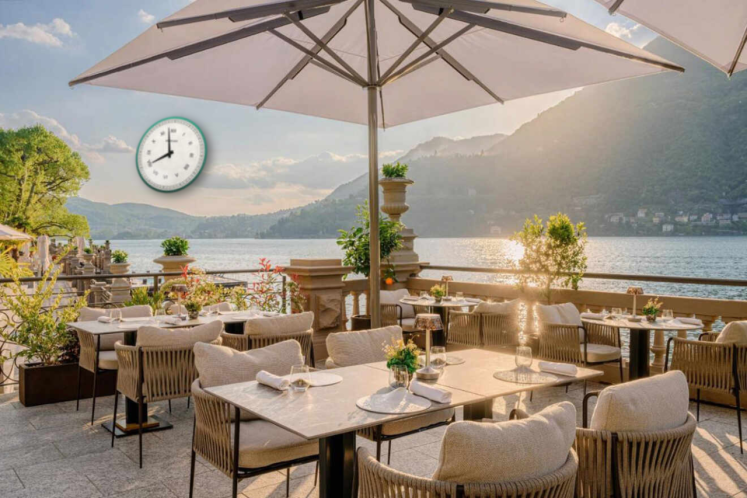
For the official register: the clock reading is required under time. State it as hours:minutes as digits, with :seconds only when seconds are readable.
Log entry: 7:58
